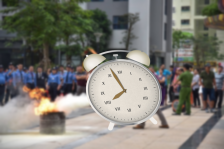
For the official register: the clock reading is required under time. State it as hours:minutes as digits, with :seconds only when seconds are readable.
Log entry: 7:57
